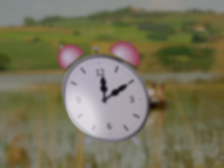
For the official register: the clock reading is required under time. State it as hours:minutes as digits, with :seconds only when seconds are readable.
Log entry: 12:10
